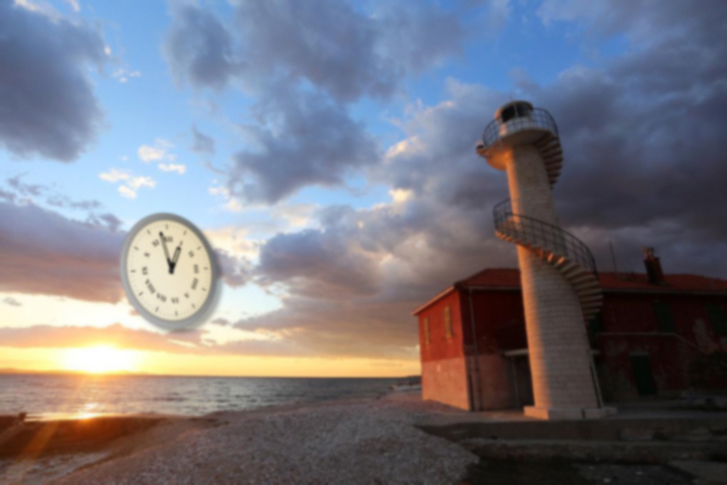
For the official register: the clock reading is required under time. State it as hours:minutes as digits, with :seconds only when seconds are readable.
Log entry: 12:58
